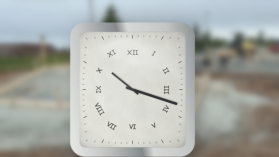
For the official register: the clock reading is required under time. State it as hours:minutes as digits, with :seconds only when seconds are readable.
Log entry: 10:18
